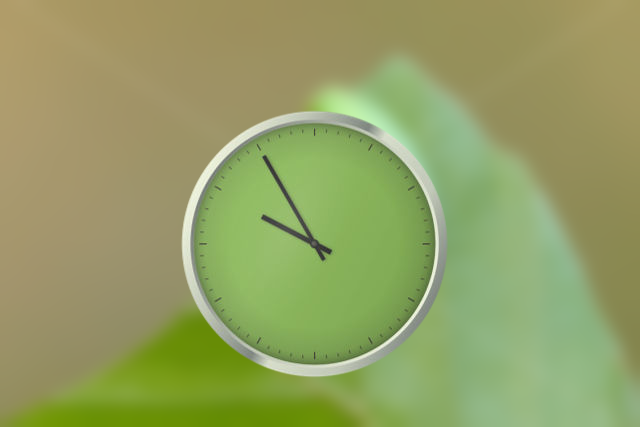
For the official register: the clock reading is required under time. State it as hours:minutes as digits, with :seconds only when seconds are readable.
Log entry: 9:55
